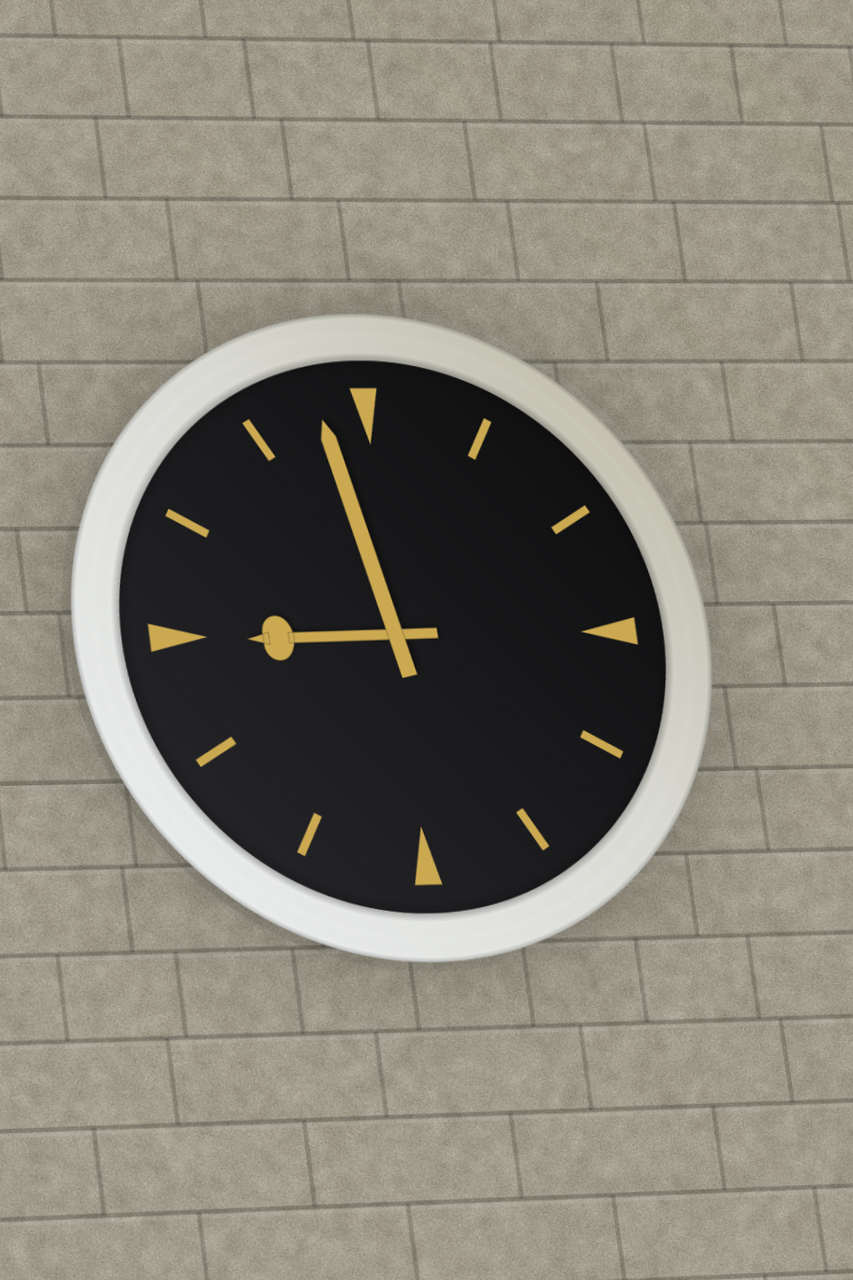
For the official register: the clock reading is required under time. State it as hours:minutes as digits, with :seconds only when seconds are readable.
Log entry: 8:58
